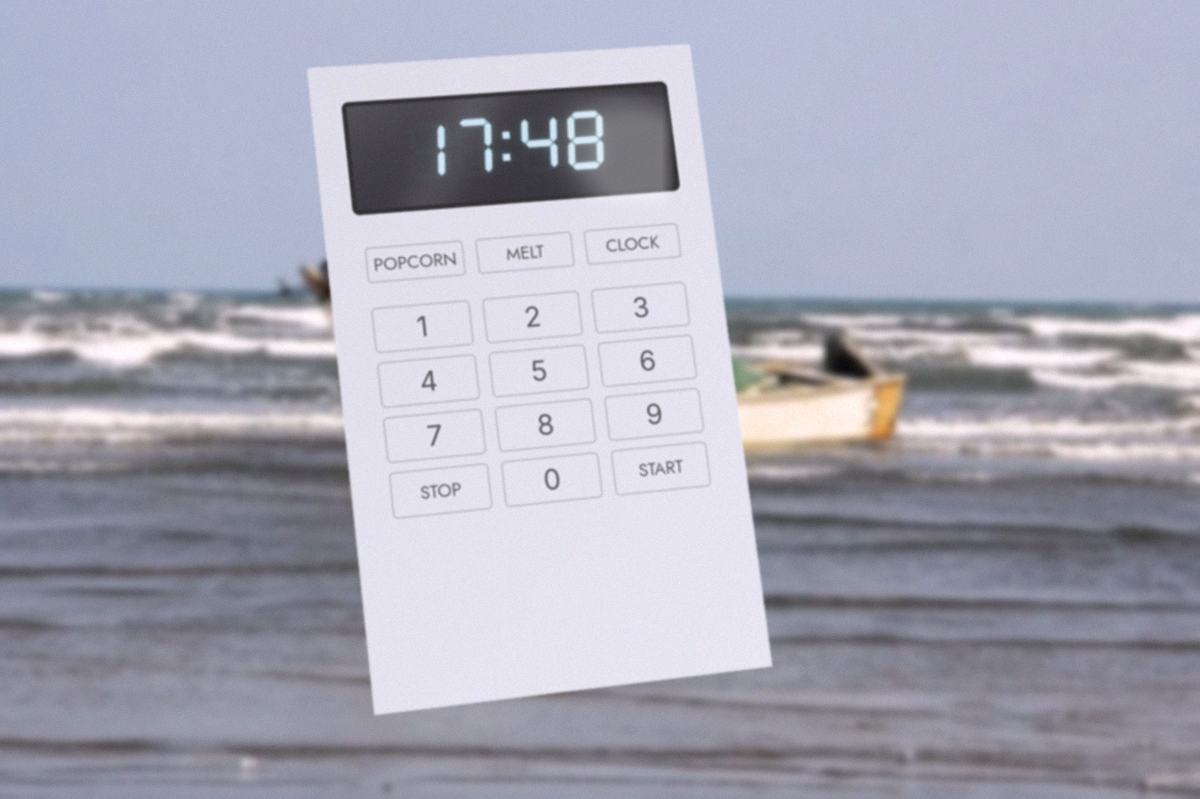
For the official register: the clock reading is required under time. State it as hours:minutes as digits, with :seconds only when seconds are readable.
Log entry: 17:48
